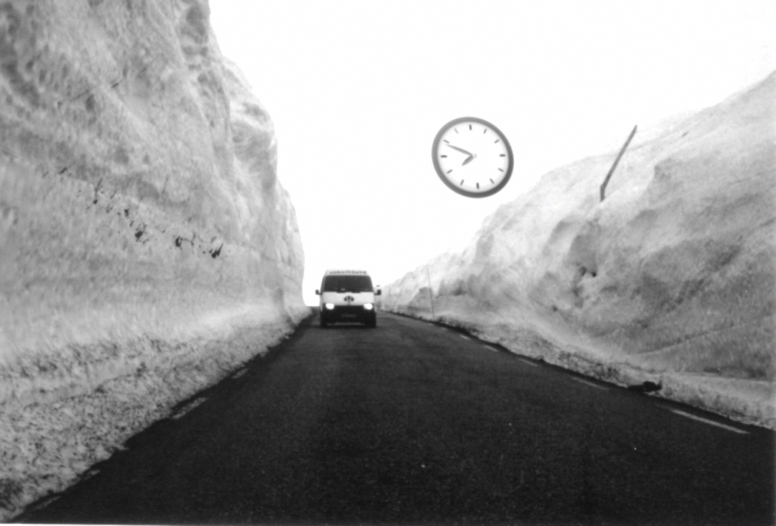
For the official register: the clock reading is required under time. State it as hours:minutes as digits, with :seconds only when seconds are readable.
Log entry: 7:49
